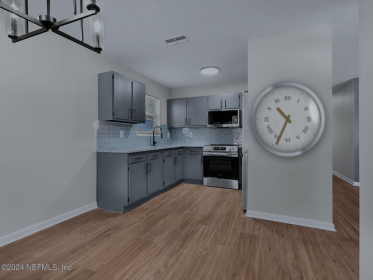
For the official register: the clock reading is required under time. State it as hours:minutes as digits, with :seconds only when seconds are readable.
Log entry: 10:34
